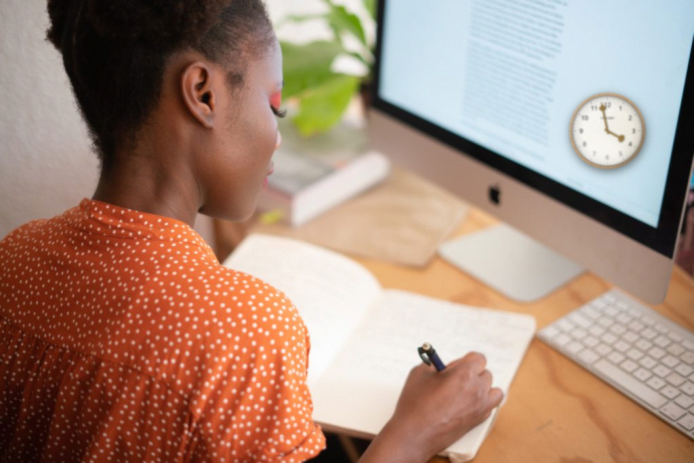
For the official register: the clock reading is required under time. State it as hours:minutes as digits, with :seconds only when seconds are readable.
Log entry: 3:58
